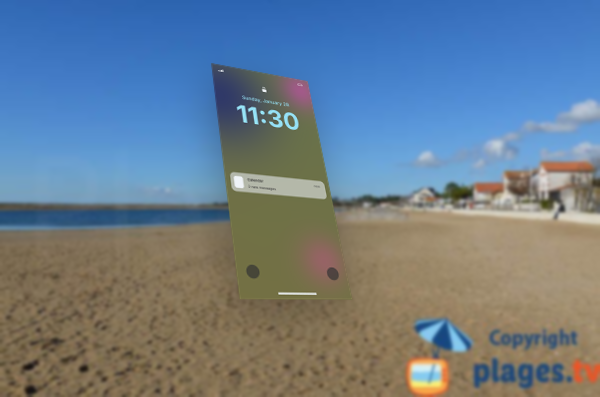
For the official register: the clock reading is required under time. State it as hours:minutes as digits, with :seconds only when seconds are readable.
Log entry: 11:30
